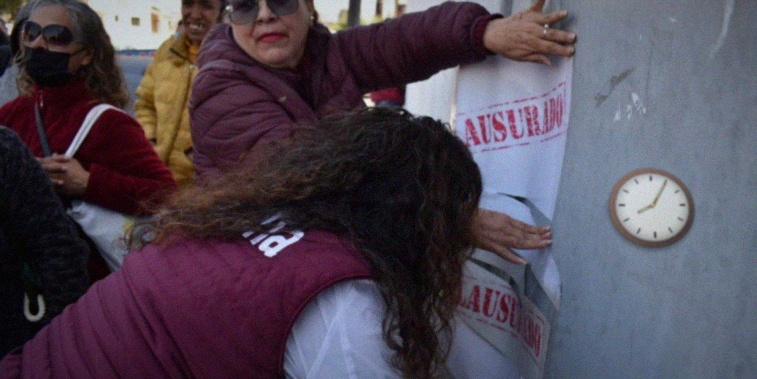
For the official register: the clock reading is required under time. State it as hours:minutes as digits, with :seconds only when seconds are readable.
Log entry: 8:05
